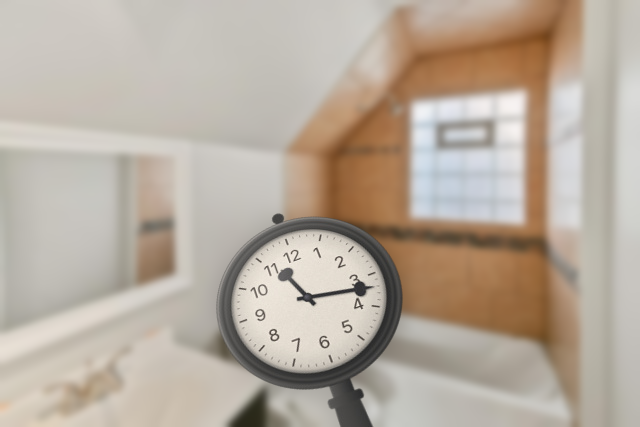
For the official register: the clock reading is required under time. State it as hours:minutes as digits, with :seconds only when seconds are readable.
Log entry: 11:17
